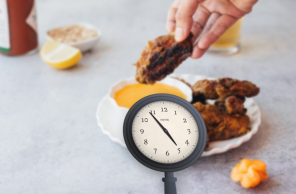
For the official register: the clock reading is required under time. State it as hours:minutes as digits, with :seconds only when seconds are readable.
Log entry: 4:54
